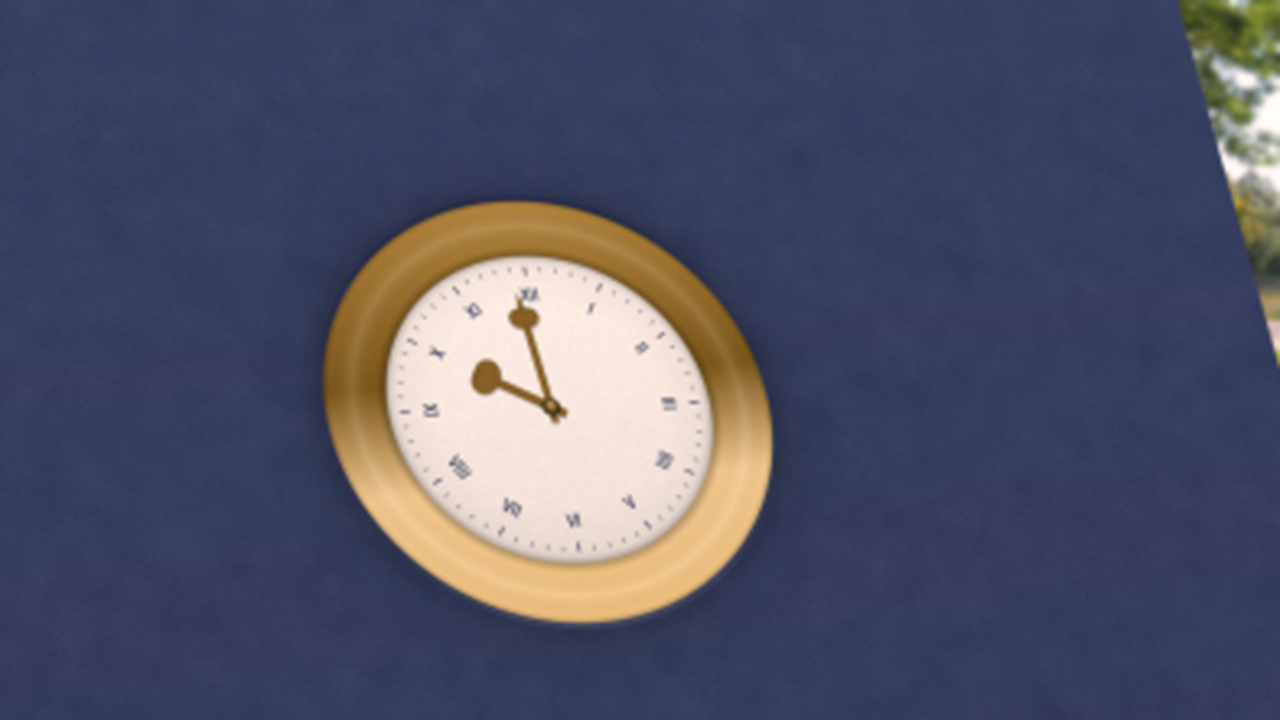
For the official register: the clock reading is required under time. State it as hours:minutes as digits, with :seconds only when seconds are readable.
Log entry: 9:59
